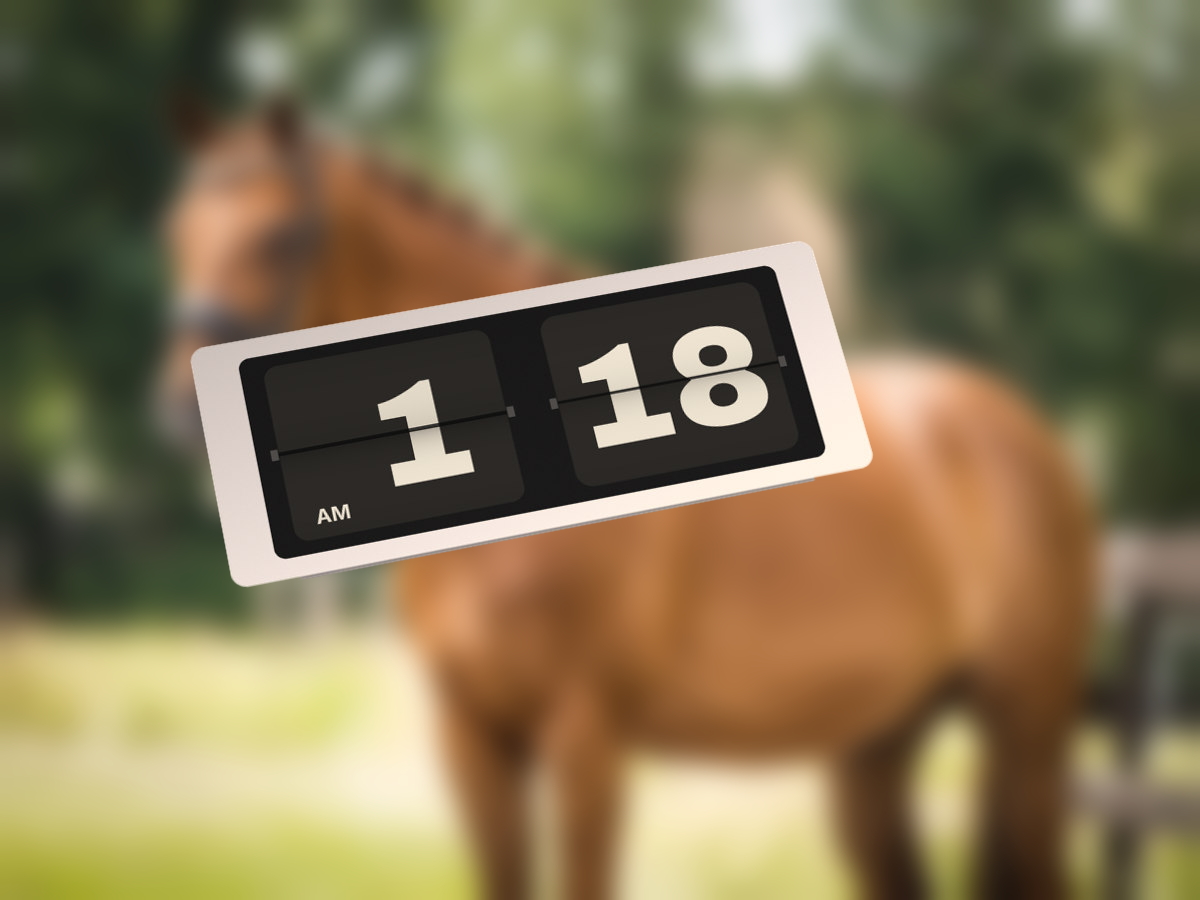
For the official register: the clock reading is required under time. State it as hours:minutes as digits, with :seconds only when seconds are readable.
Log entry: 1:18
